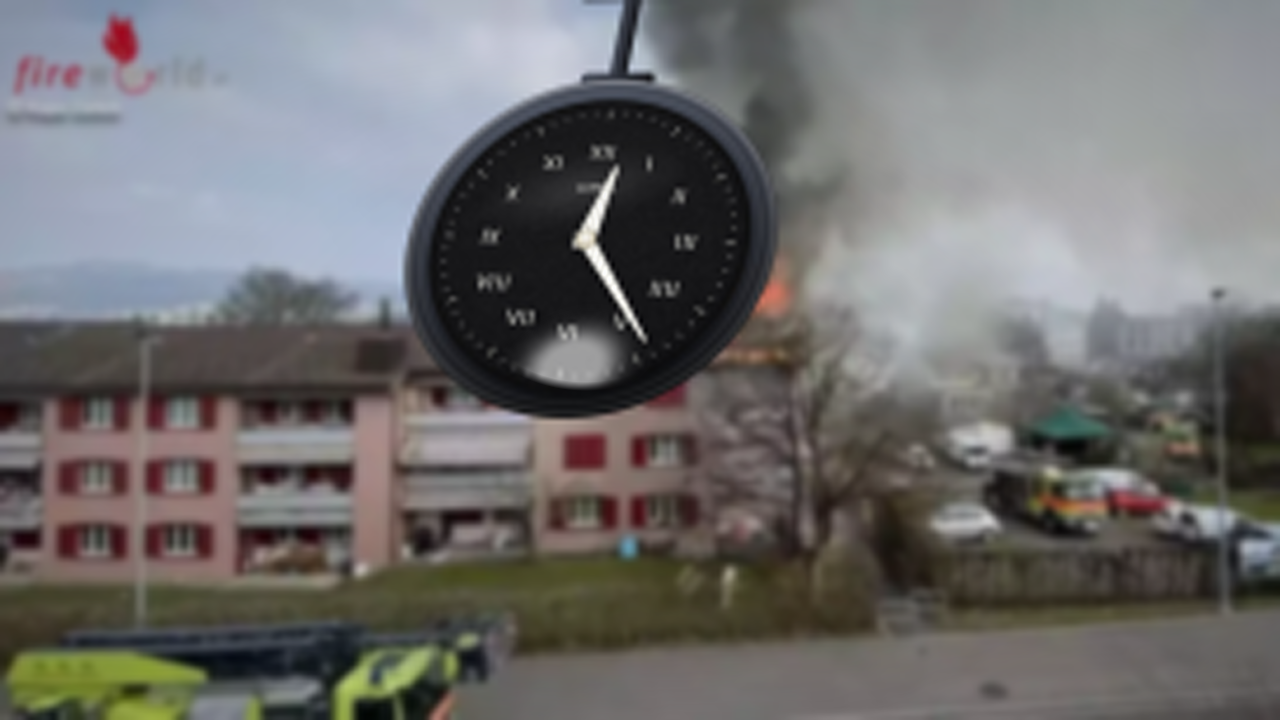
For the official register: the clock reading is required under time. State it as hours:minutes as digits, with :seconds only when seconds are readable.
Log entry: 12:24
